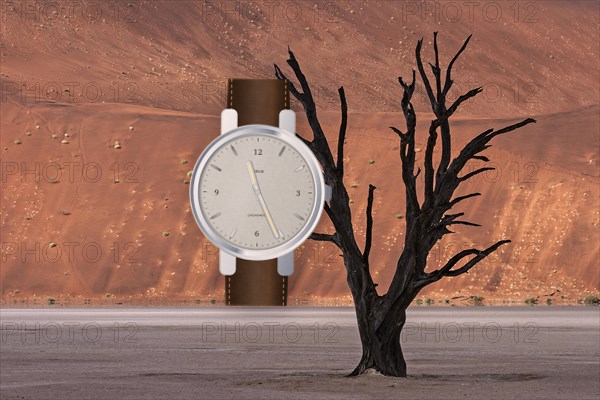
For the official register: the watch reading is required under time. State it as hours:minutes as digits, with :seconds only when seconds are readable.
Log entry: 11:26
